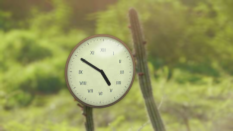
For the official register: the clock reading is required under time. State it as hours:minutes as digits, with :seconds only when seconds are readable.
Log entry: 4:50
